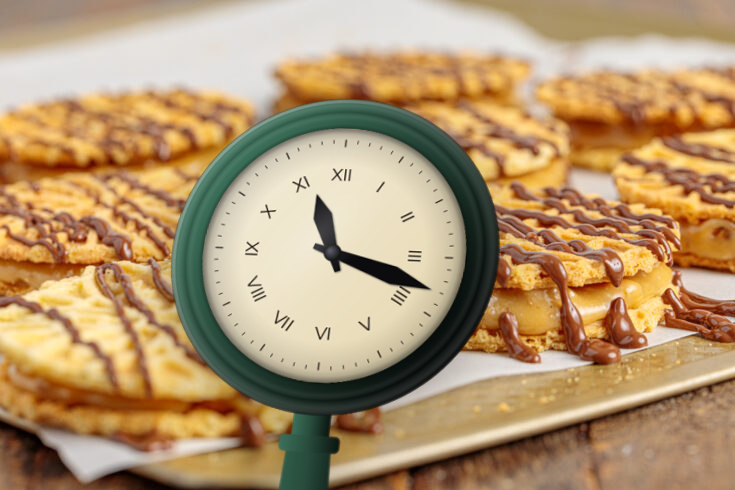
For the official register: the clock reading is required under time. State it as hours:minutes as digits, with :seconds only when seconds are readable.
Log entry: 11:18
